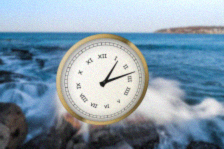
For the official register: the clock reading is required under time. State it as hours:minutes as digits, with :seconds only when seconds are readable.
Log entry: 1:13
